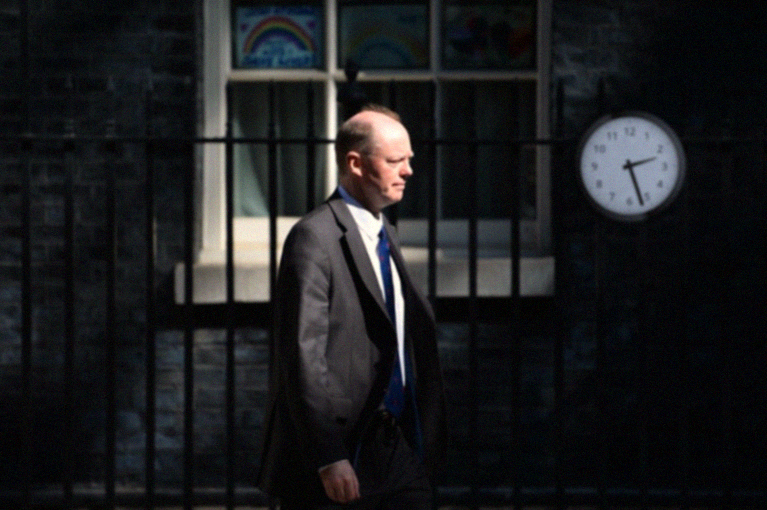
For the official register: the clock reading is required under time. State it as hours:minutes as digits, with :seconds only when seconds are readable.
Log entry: 2:27
